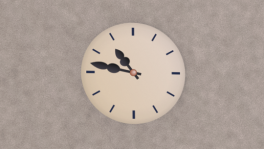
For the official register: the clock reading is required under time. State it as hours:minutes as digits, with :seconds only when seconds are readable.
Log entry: 10:47
